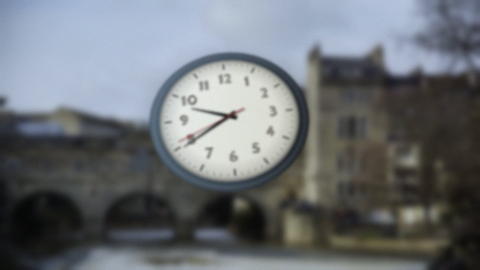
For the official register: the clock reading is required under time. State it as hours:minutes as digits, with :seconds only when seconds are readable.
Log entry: 9:39:41
